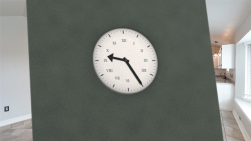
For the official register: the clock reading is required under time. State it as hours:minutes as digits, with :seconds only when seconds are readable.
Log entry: 9:25
